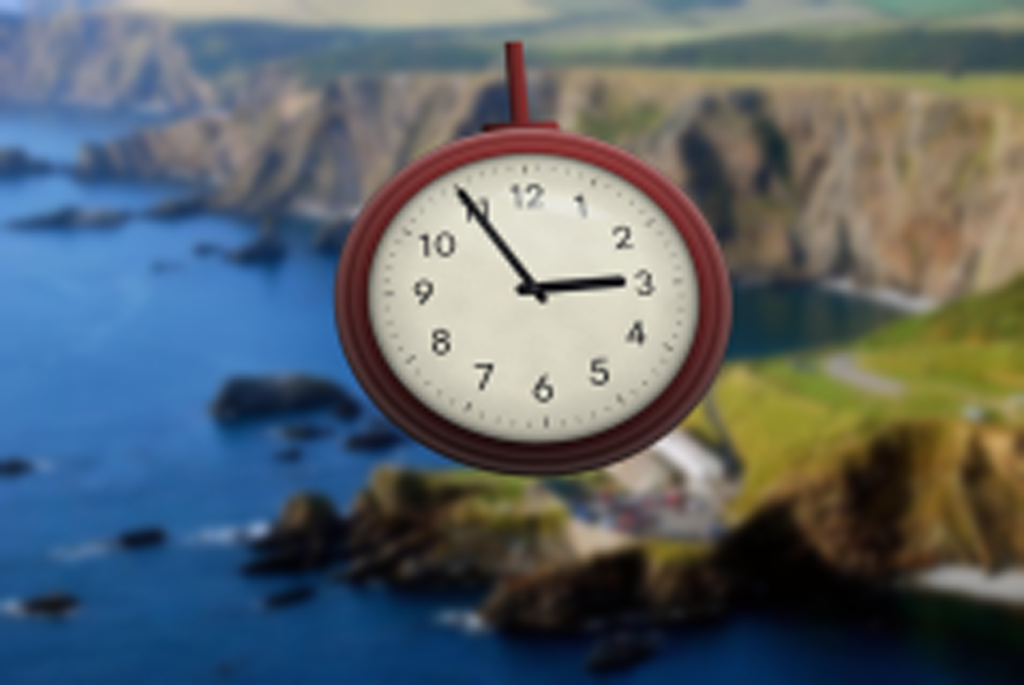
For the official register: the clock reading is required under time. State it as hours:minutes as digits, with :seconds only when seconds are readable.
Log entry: 2:55
